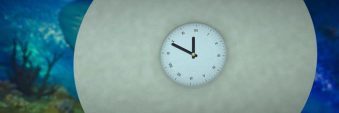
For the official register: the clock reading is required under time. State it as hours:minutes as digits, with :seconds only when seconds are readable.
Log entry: 11:49
